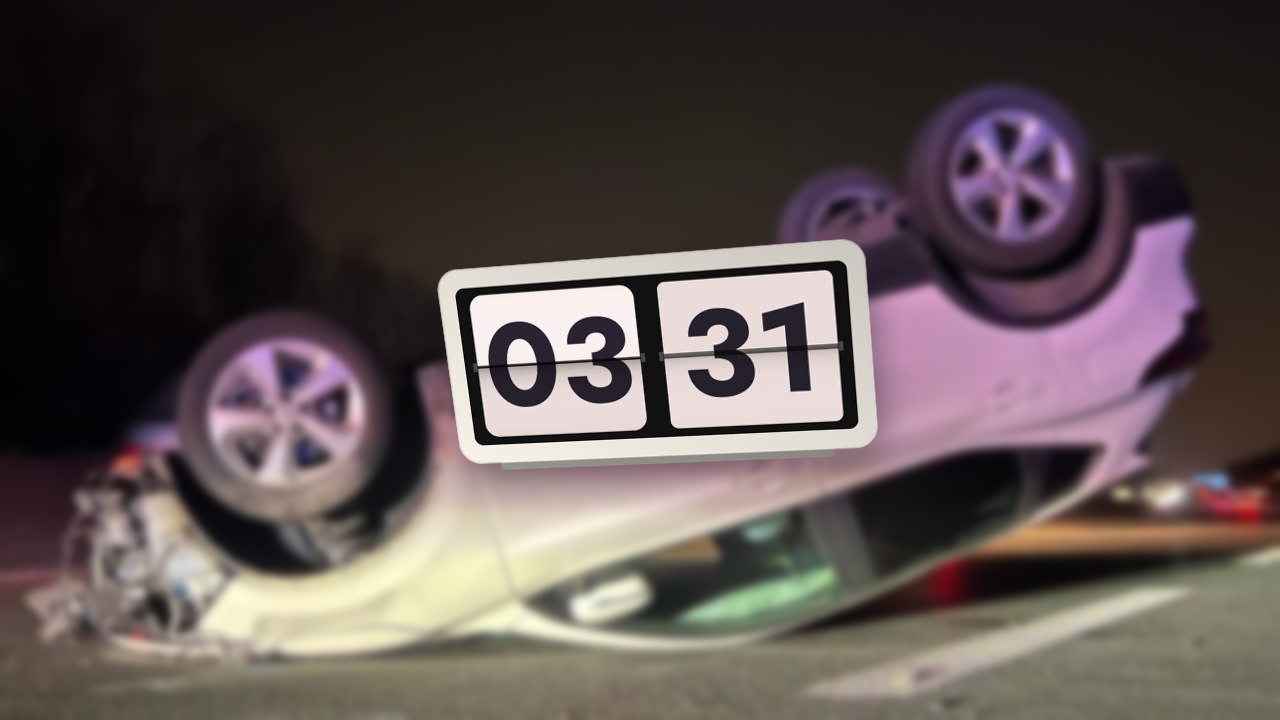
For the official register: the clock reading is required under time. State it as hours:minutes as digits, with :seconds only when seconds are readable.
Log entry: 3:31
